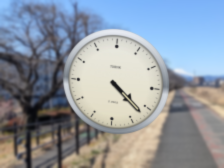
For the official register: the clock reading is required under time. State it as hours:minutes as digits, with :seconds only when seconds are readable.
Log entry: 4:22
